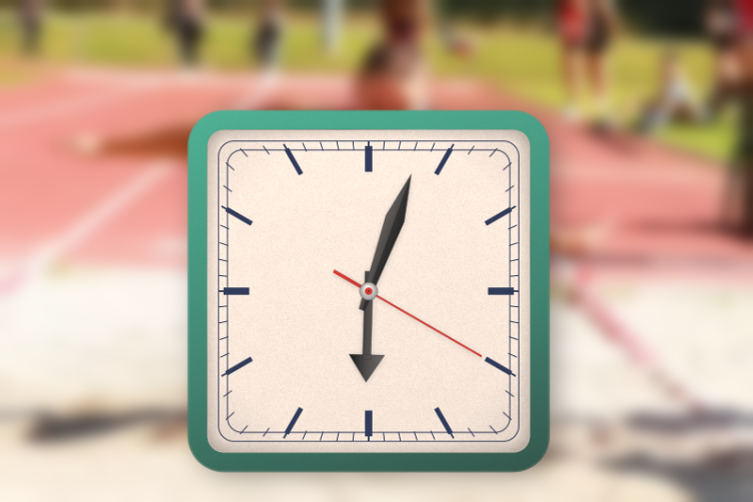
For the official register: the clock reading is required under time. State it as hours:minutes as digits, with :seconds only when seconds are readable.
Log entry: 6:03:20
